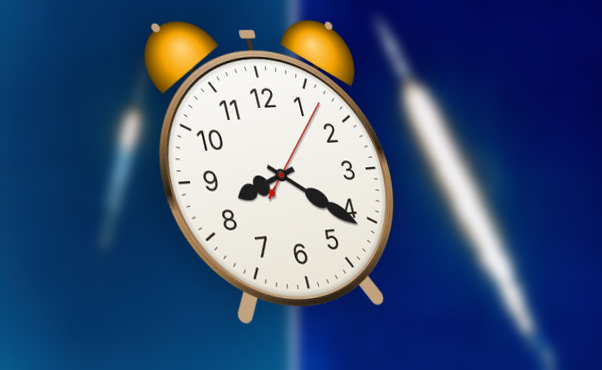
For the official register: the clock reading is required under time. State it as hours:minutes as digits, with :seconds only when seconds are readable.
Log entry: 8:21:07
